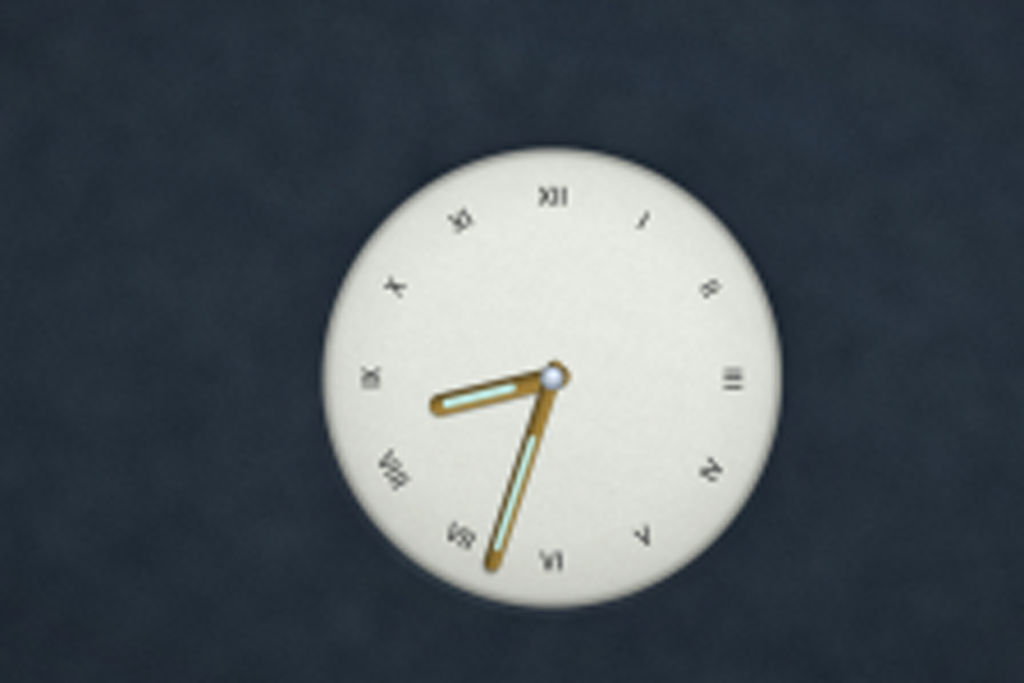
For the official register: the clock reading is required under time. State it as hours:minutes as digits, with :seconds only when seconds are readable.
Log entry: 8:33
